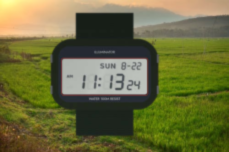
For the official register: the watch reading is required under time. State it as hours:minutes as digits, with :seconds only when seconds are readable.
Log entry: 11:13:24
